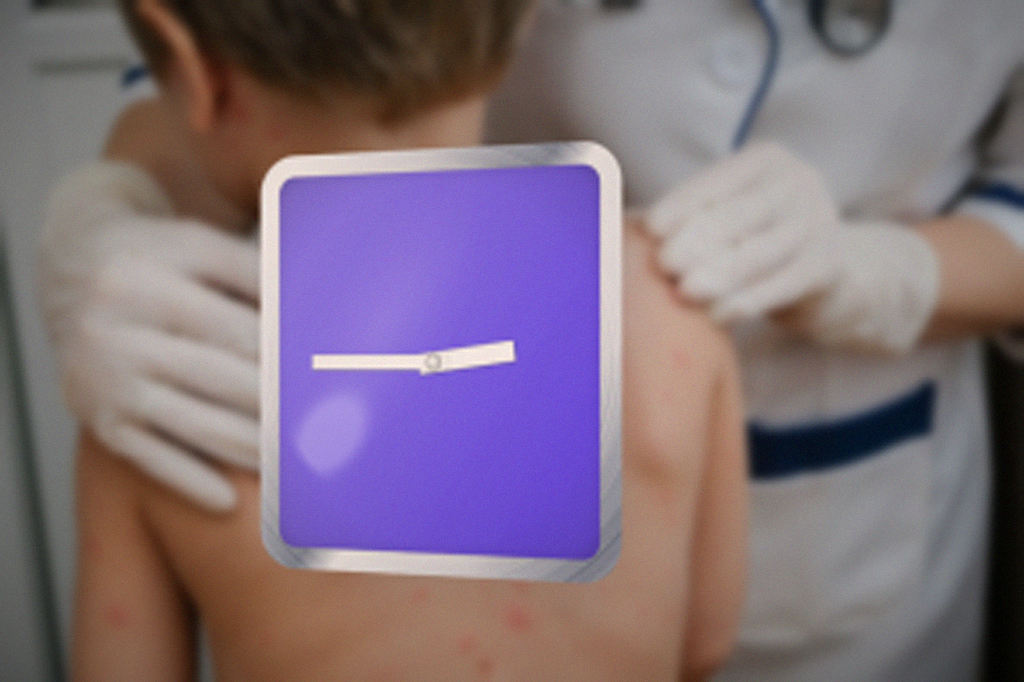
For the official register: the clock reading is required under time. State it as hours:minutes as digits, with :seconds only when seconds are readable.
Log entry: 2:45
